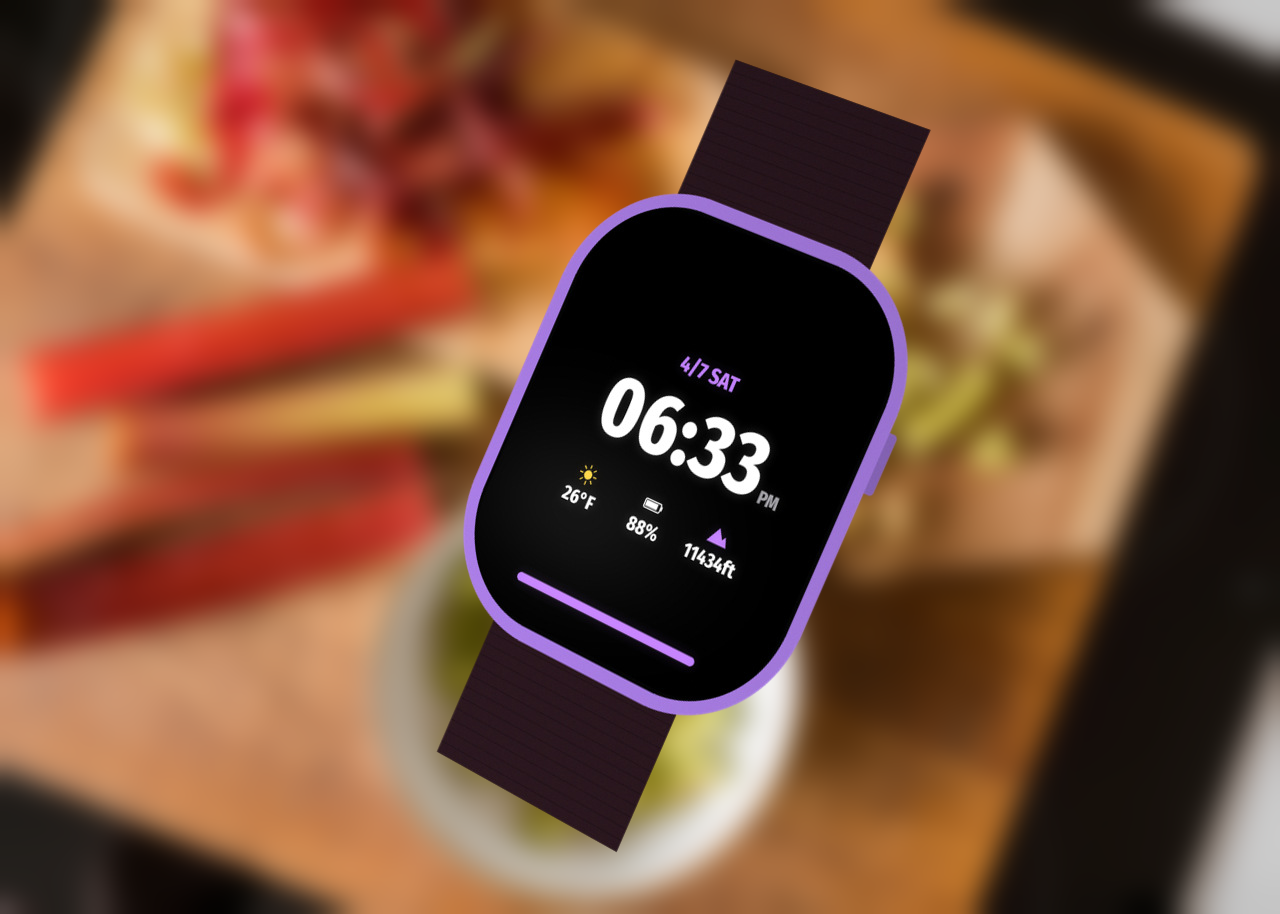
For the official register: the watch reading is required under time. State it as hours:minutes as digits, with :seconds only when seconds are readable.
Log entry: 6:33
